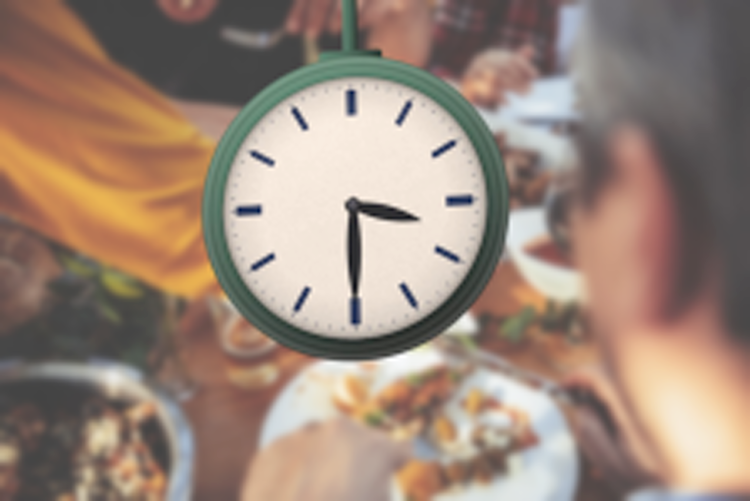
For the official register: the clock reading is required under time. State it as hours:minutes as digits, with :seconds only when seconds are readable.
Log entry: 3:30
